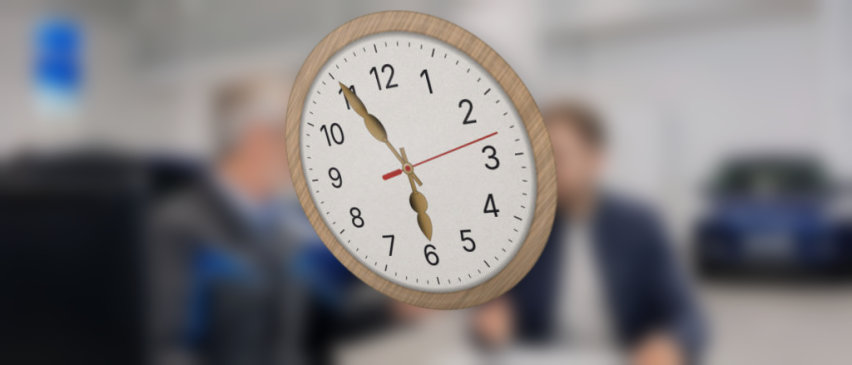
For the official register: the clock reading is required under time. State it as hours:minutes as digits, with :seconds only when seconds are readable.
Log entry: 5:55:13
